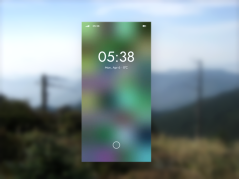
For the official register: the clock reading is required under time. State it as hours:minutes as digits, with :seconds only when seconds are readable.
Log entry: 5:38
